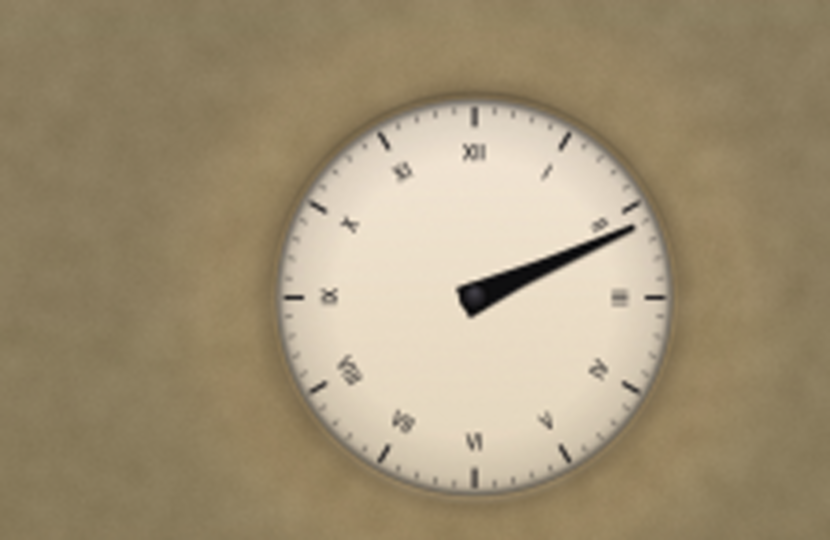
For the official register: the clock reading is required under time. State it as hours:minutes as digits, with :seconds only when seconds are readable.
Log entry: 2:11
